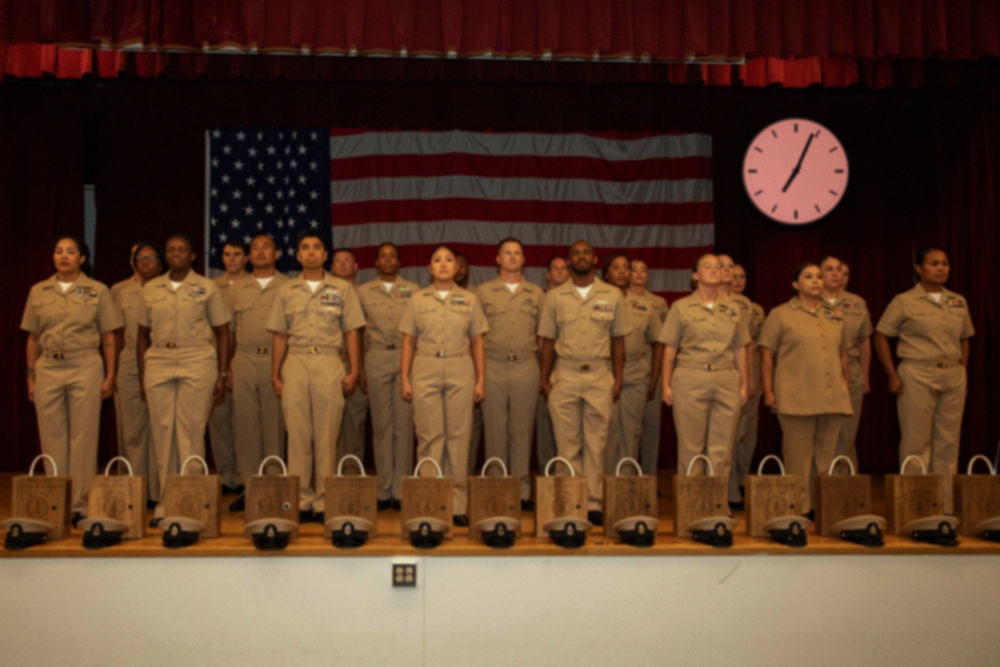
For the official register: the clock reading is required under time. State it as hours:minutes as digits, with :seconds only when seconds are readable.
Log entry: 7:04
